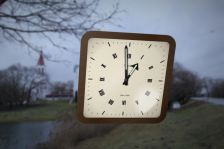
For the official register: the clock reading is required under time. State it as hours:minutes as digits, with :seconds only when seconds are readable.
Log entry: 12:59
